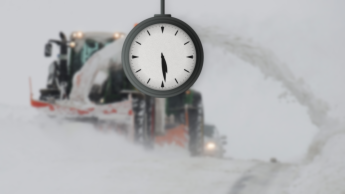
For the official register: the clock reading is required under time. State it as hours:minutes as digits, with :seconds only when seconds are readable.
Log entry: 5:29
